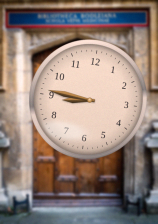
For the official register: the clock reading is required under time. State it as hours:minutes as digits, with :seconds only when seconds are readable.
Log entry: 8:46
